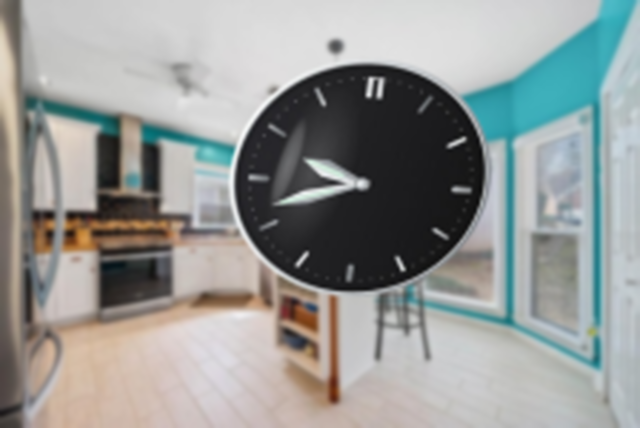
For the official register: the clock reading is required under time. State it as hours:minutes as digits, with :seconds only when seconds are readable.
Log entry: 9:42
